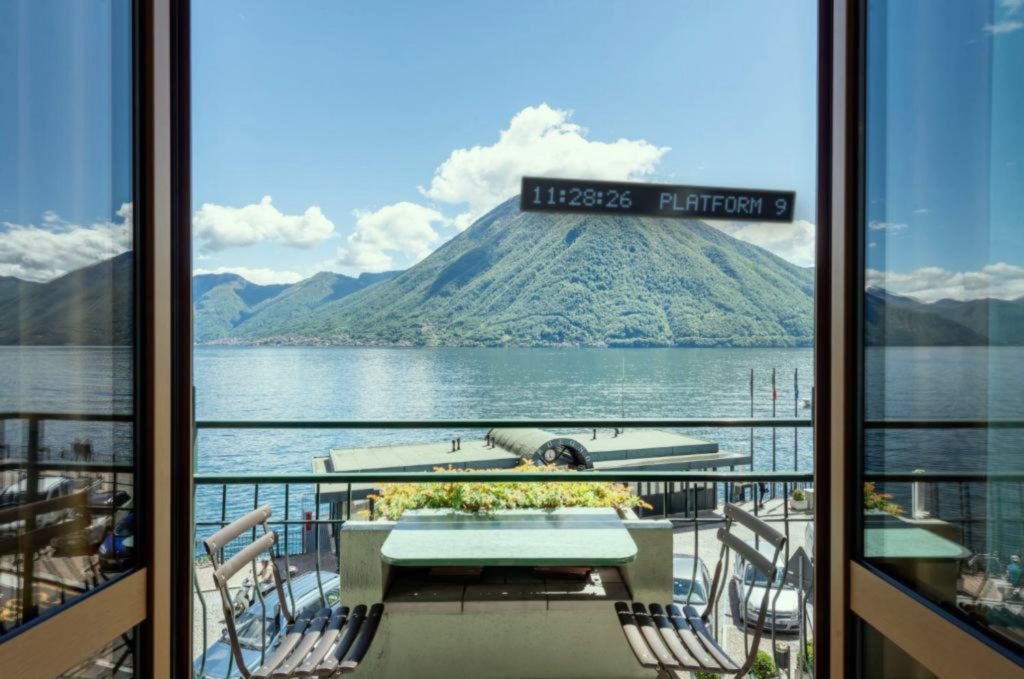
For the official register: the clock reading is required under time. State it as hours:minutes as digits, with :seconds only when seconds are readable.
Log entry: 11:28:26
